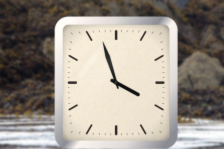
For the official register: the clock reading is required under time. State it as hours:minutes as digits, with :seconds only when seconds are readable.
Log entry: 3:57
